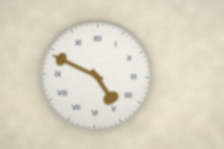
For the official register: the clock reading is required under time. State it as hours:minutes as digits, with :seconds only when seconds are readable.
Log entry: 4:49
